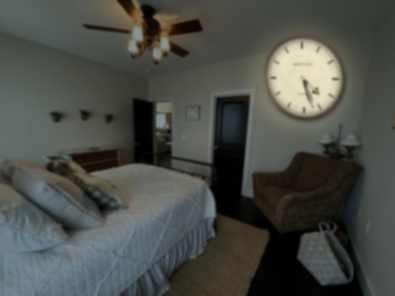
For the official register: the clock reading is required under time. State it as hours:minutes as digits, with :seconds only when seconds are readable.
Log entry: 4:27
